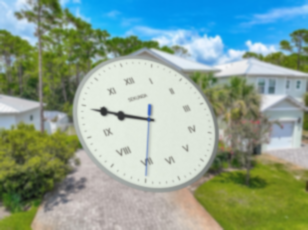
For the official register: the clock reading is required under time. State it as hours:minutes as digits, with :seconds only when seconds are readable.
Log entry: 9:49:35
